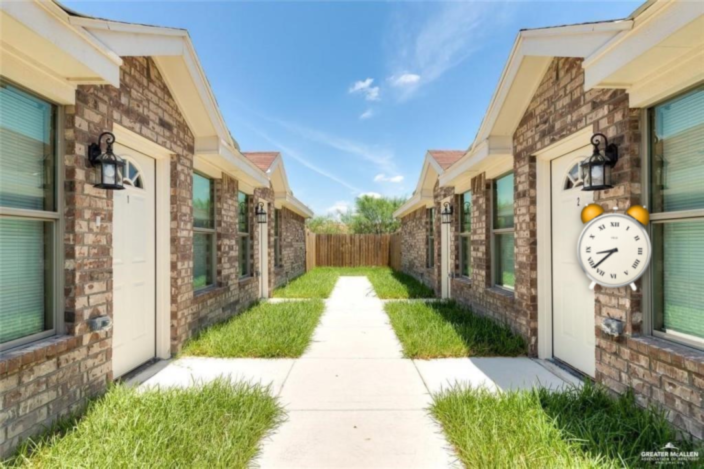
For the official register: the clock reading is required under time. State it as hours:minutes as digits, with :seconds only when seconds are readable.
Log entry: 8:38
